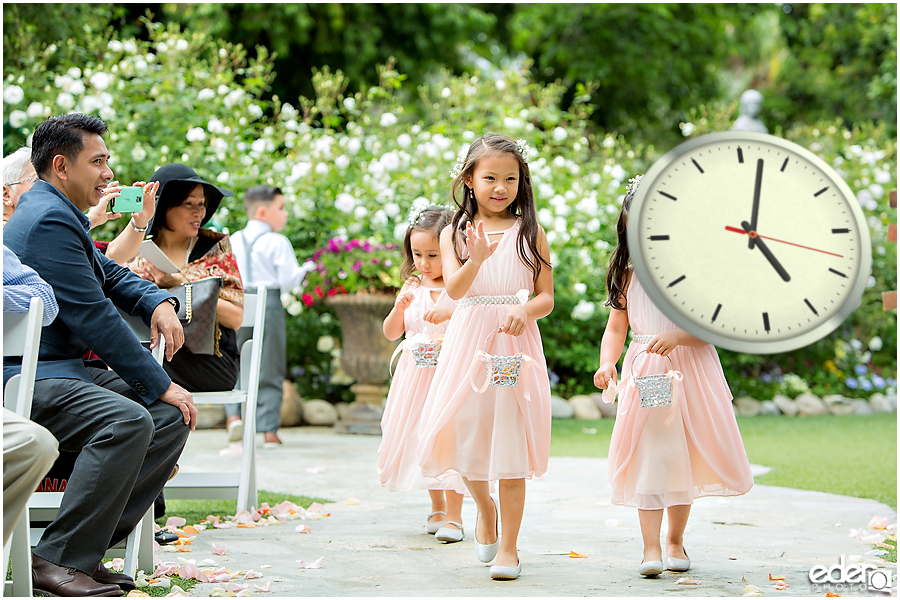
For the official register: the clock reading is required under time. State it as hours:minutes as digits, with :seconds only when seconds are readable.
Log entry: 5:02:18
